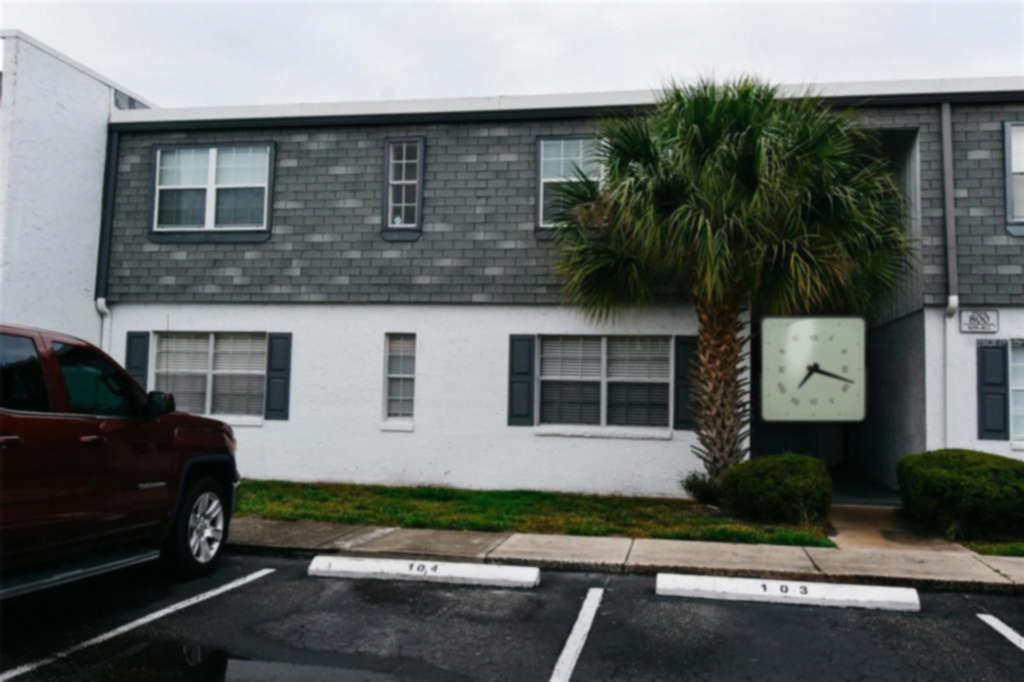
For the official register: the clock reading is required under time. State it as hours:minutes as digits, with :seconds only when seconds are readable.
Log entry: 7:18
